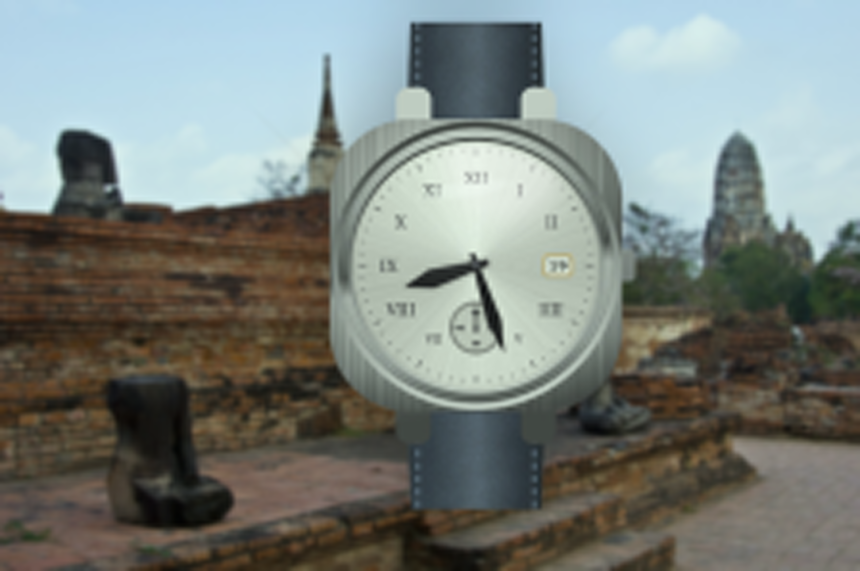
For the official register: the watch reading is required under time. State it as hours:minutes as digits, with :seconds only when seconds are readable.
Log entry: 8:27
